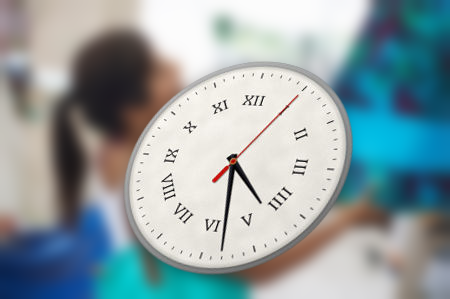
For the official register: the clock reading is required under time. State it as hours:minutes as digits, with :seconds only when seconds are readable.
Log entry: 4:28:05
